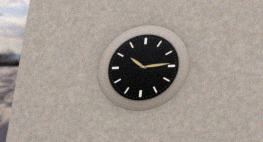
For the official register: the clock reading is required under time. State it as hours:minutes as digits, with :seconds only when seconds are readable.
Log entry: 10:14
